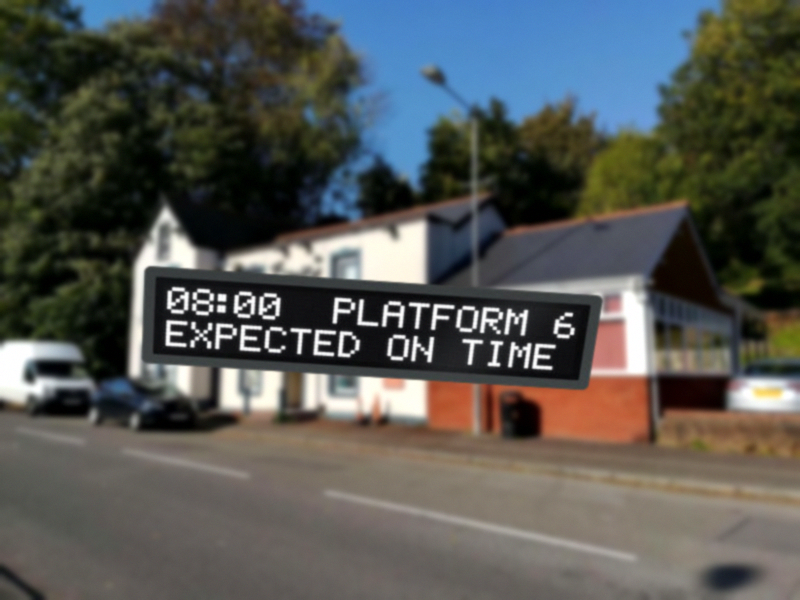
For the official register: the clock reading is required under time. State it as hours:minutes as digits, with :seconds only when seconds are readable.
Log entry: 8:00
